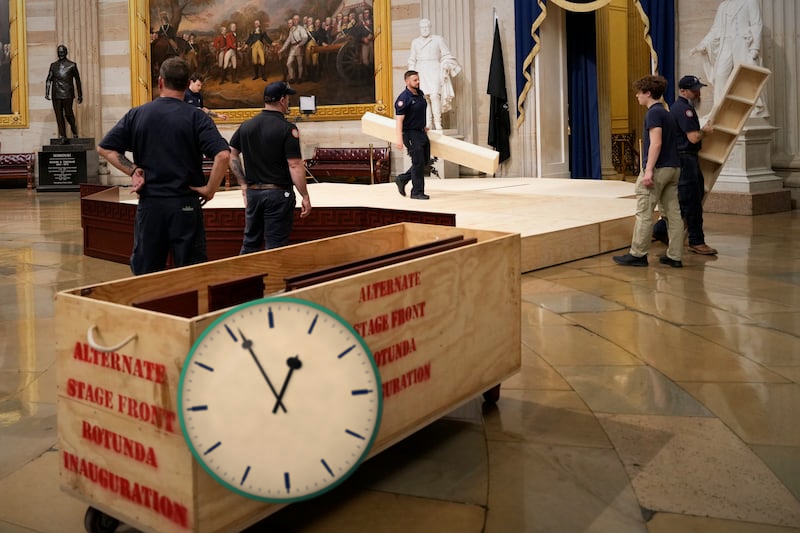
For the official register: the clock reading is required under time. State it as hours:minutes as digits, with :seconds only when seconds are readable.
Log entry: 12:56
